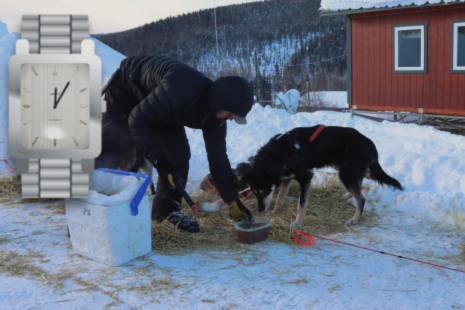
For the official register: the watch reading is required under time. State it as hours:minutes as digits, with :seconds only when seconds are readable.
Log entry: 12:05
